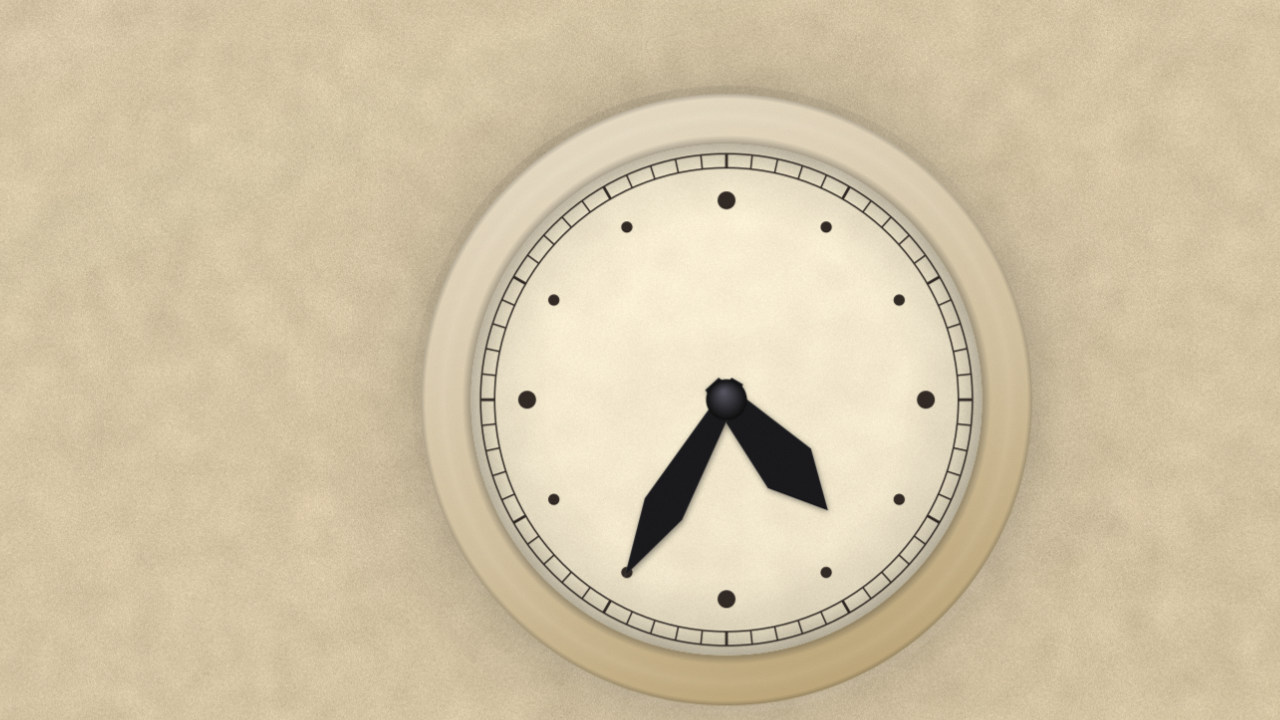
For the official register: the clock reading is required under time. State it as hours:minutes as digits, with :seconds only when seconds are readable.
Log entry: 4:35
